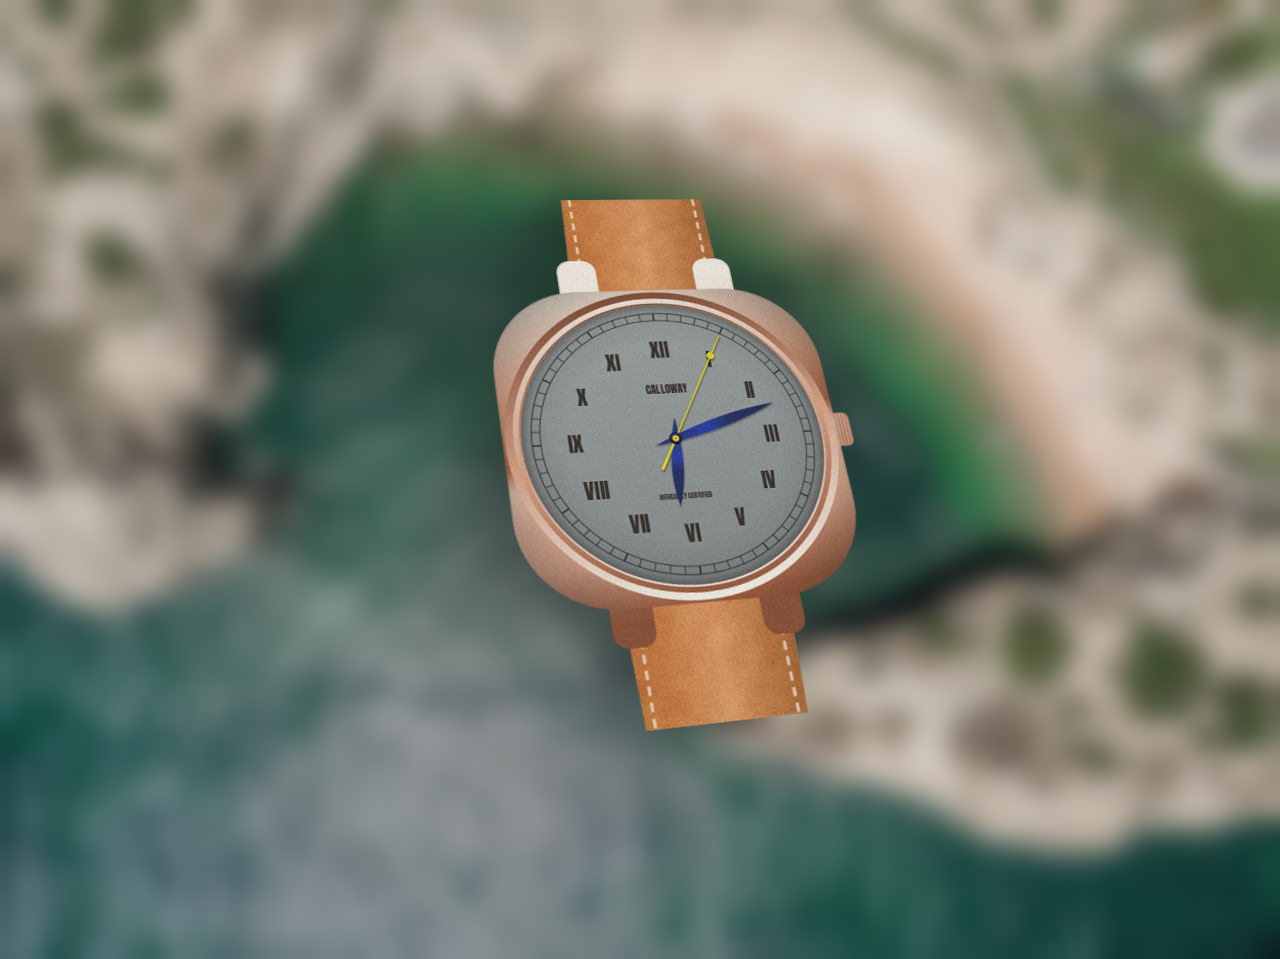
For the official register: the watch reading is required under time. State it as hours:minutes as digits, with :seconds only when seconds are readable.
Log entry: 6:12:05
